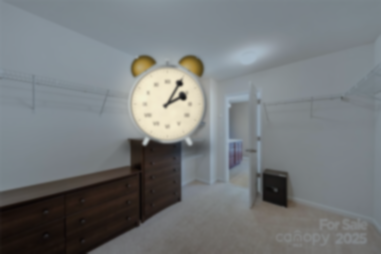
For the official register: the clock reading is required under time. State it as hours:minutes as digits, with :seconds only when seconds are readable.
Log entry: 2:05
